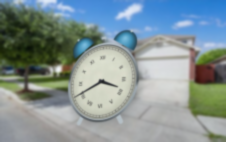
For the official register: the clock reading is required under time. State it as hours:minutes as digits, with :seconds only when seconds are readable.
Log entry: 3:41
